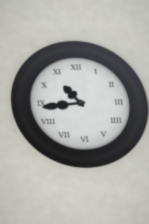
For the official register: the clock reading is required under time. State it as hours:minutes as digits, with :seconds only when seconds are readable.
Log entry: 10:44
